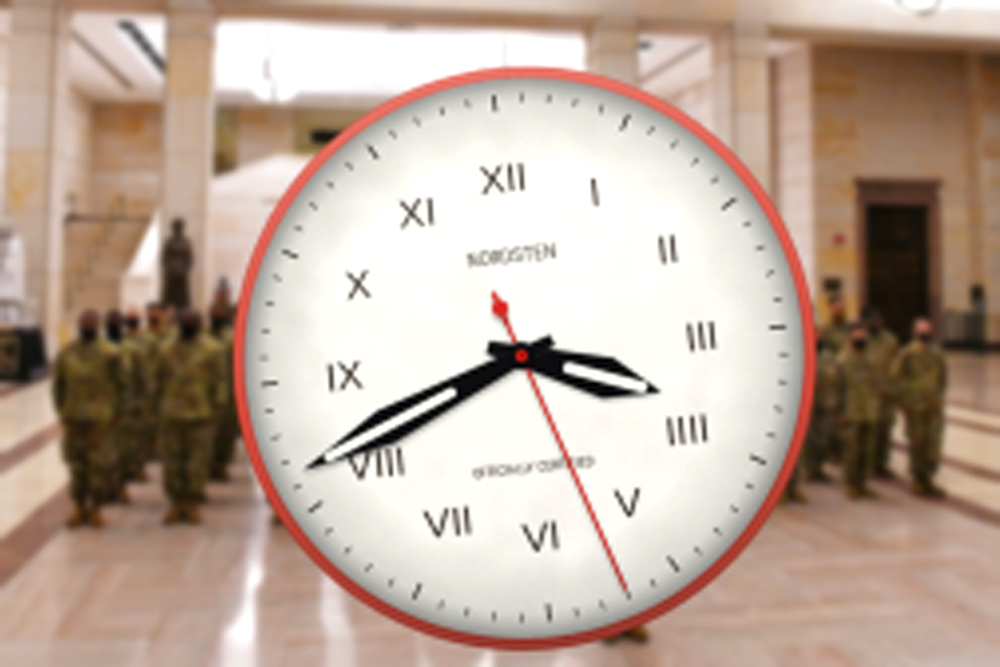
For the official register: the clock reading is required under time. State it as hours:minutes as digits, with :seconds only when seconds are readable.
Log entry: 3:41:27
